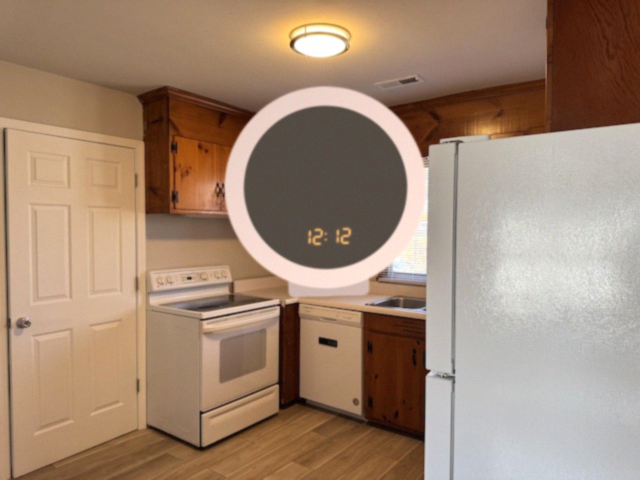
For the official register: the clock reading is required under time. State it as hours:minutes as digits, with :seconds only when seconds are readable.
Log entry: 12:12
